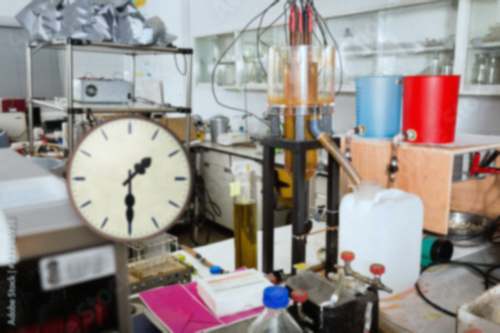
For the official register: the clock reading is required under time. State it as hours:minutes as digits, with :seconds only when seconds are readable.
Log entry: 1:30
